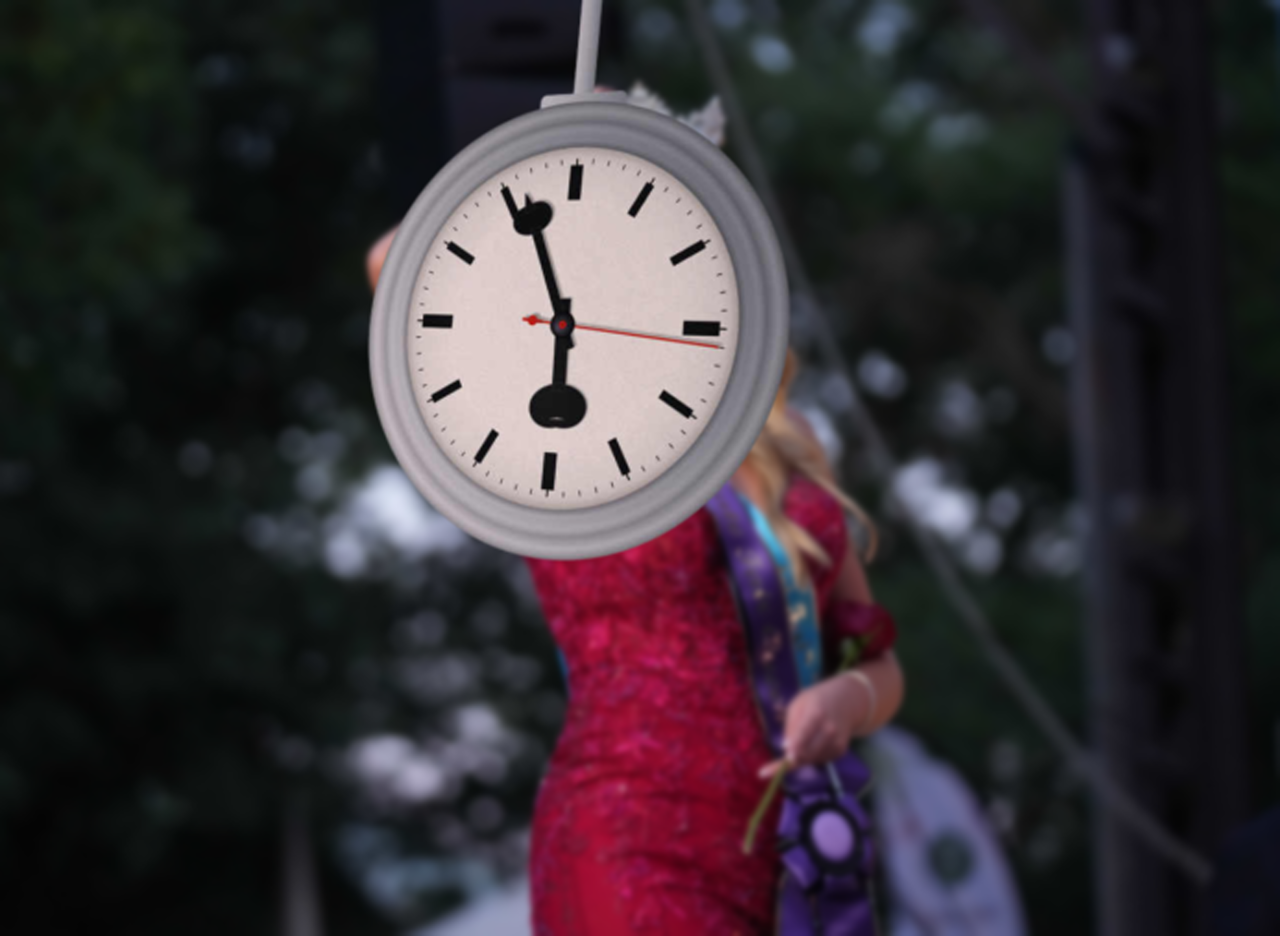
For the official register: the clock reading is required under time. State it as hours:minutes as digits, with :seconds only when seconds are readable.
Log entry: 5:56:16
